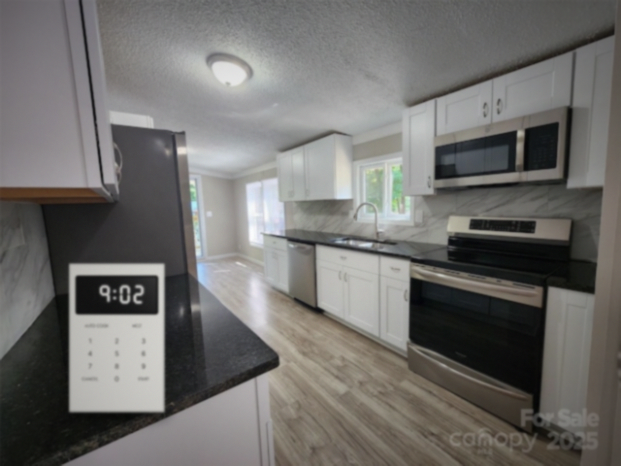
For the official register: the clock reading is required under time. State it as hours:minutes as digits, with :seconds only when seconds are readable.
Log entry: 9:02
